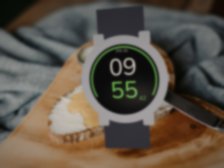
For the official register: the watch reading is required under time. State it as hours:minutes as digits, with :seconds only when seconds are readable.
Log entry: 9:55
